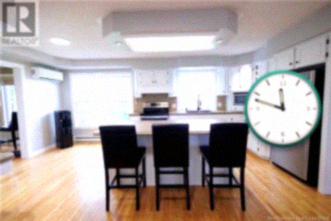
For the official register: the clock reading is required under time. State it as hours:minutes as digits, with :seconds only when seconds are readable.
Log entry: 11:48
